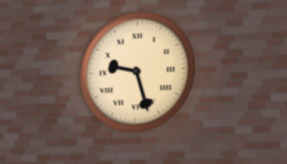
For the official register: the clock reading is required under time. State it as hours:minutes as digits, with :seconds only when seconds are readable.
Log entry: 9:27
